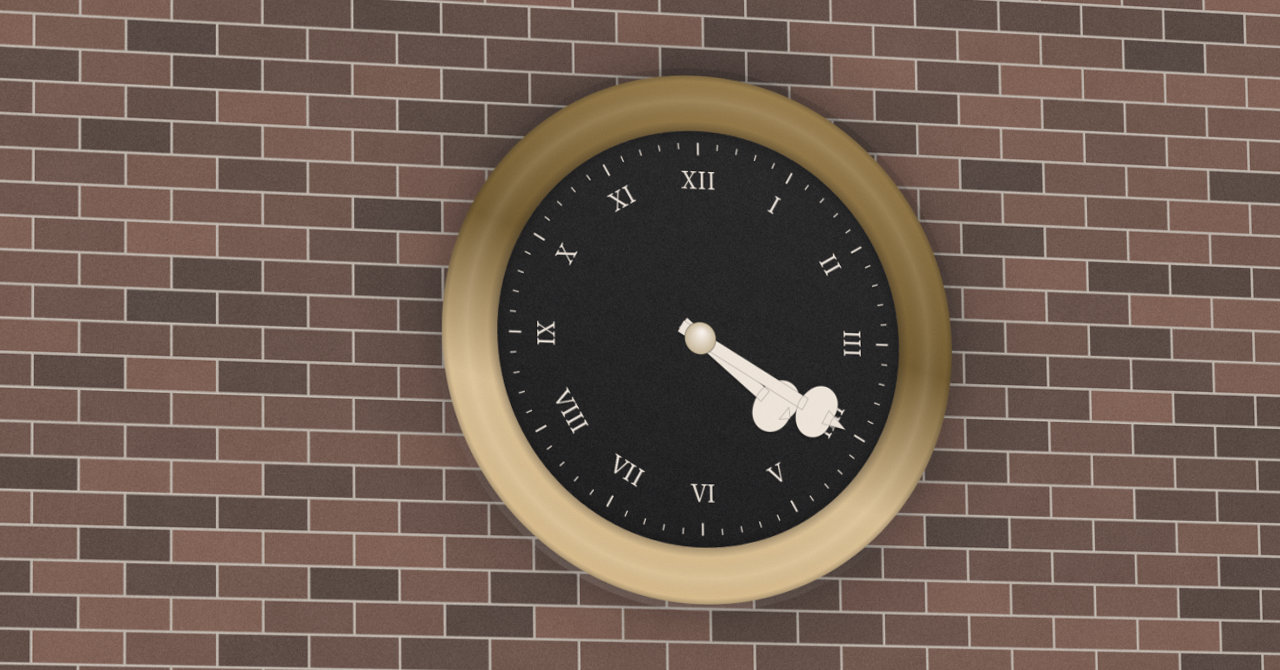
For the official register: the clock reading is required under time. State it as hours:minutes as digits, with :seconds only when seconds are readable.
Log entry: 4:20
